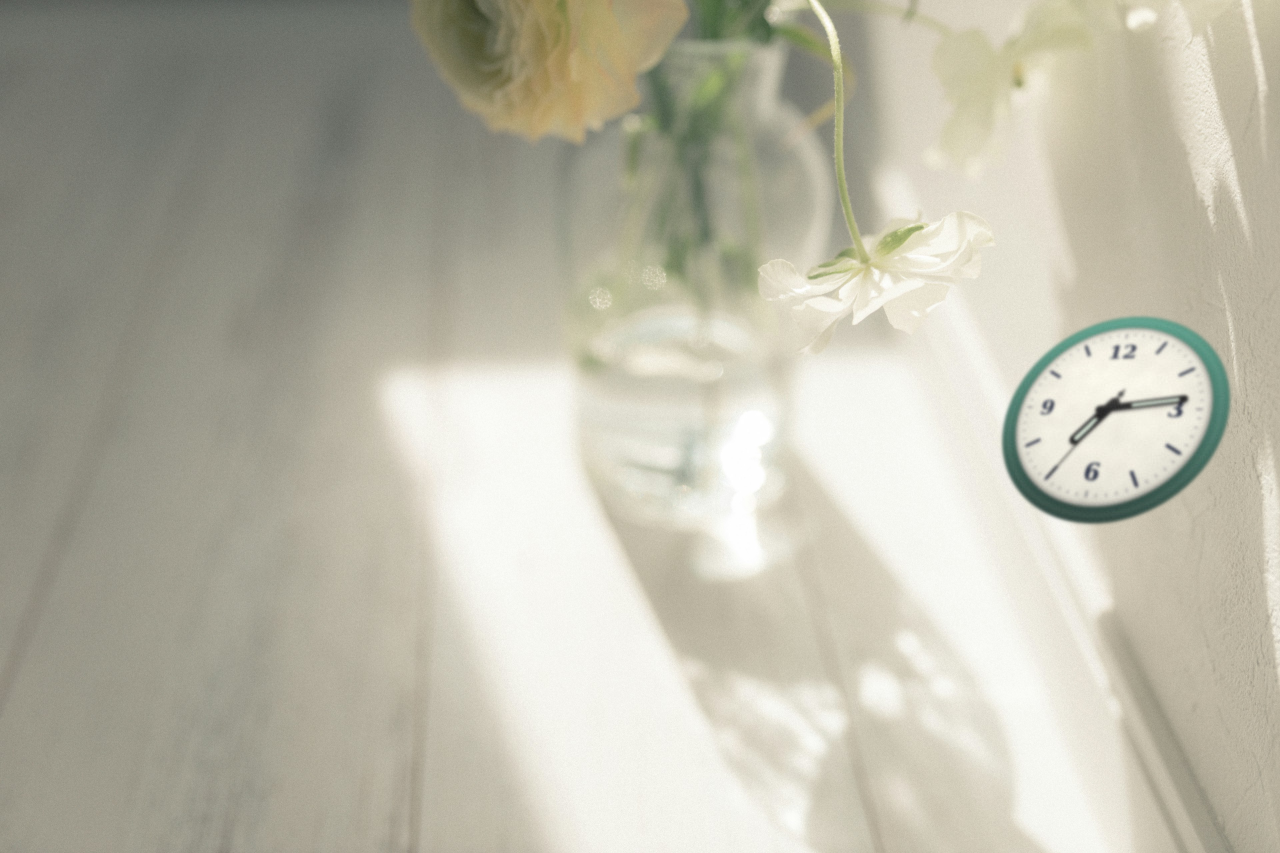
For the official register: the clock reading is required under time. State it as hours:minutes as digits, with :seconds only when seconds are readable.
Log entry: 7:13:35
